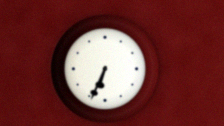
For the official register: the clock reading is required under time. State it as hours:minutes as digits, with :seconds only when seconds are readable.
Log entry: 6:34
